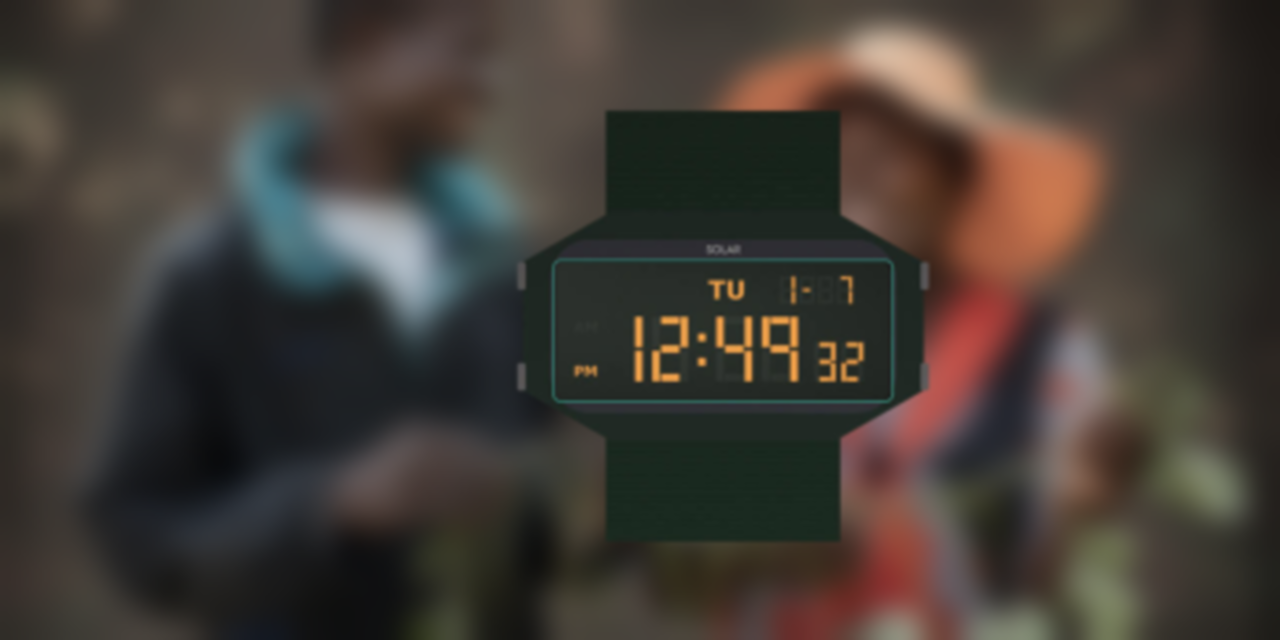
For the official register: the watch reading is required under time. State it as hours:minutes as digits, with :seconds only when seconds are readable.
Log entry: 12:49:32
